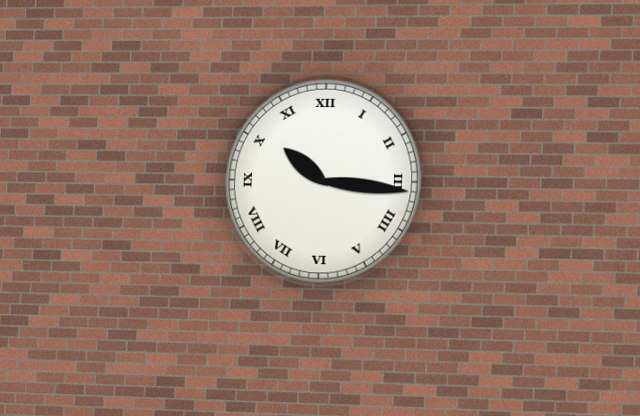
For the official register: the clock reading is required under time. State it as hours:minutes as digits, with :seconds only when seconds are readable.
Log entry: 10:16
